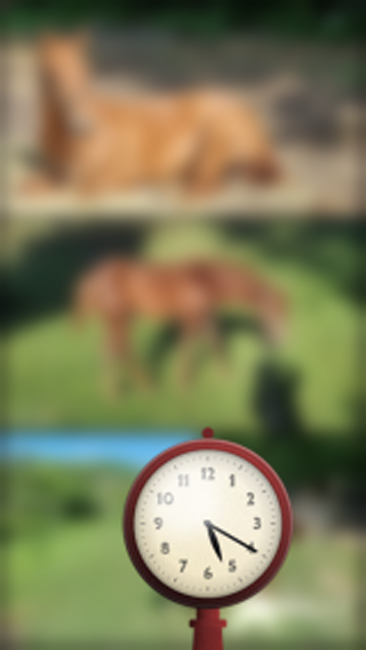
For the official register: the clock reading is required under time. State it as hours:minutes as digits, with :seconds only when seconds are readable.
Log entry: 5:20
